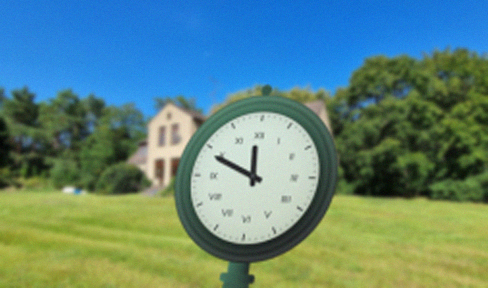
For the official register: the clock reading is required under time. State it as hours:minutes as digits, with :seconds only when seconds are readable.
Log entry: 11:49
